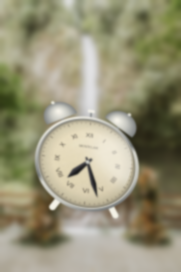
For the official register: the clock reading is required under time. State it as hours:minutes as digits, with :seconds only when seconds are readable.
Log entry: 7:27
